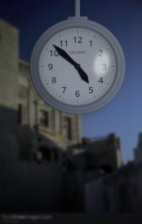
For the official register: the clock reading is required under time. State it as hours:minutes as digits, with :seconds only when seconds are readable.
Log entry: 4:52
